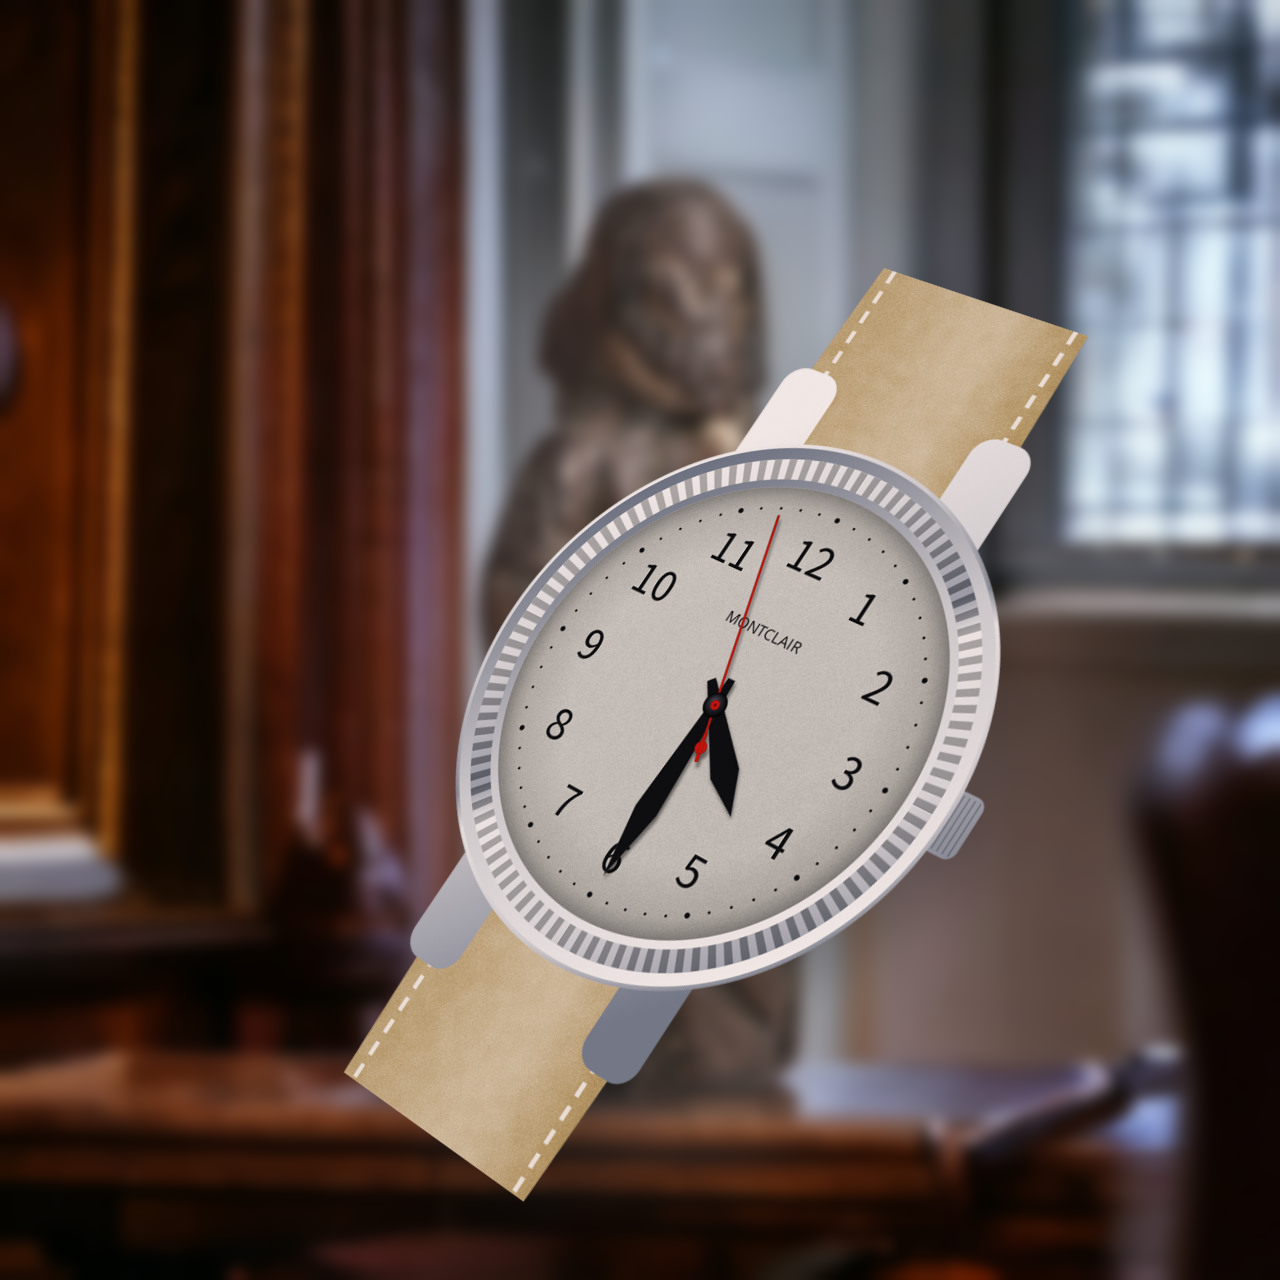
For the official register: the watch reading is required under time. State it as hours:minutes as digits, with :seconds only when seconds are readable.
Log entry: 4:29:57
